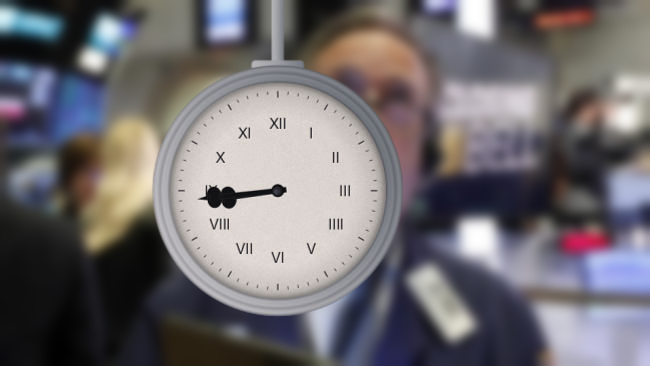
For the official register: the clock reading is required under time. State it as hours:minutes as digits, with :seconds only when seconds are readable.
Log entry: 8:44
